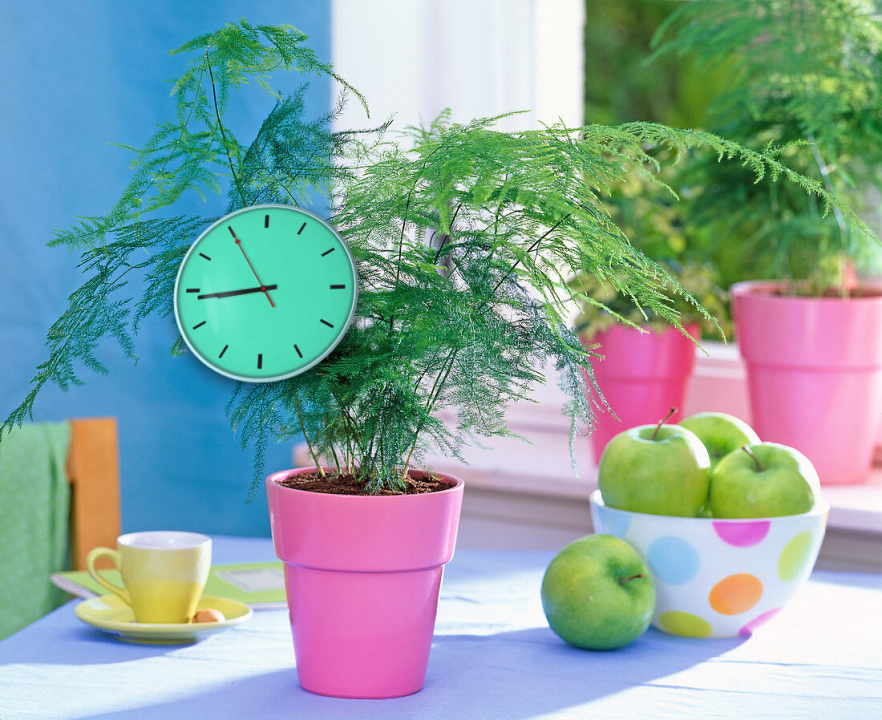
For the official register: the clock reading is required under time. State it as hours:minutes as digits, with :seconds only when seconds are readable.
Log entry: 8:43:55
